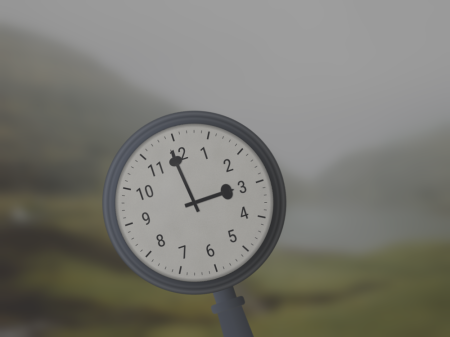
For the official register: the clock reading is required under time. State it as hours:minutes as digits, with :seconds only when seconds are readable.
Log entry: 2:59
